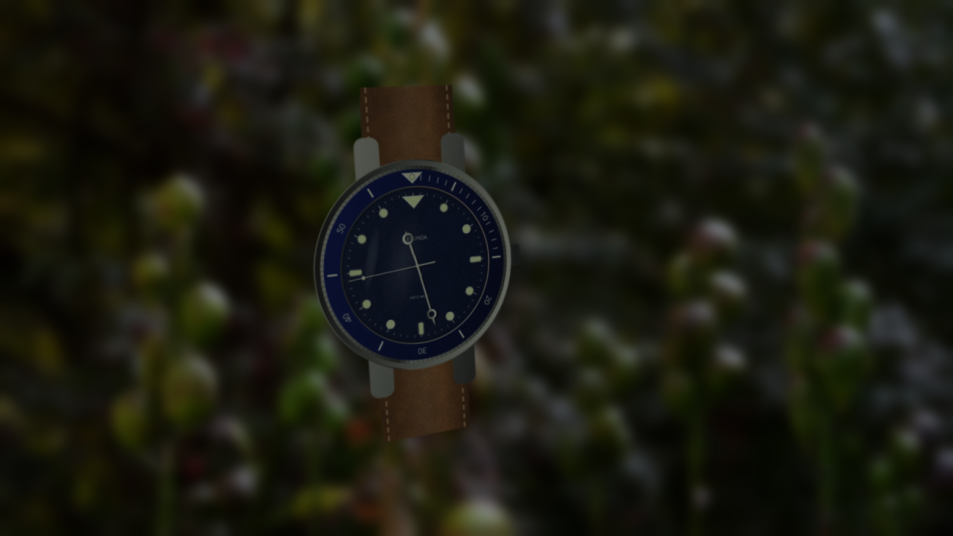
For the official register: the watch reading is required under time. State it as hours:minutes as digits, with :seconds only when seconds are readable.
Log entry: 11:27:44
